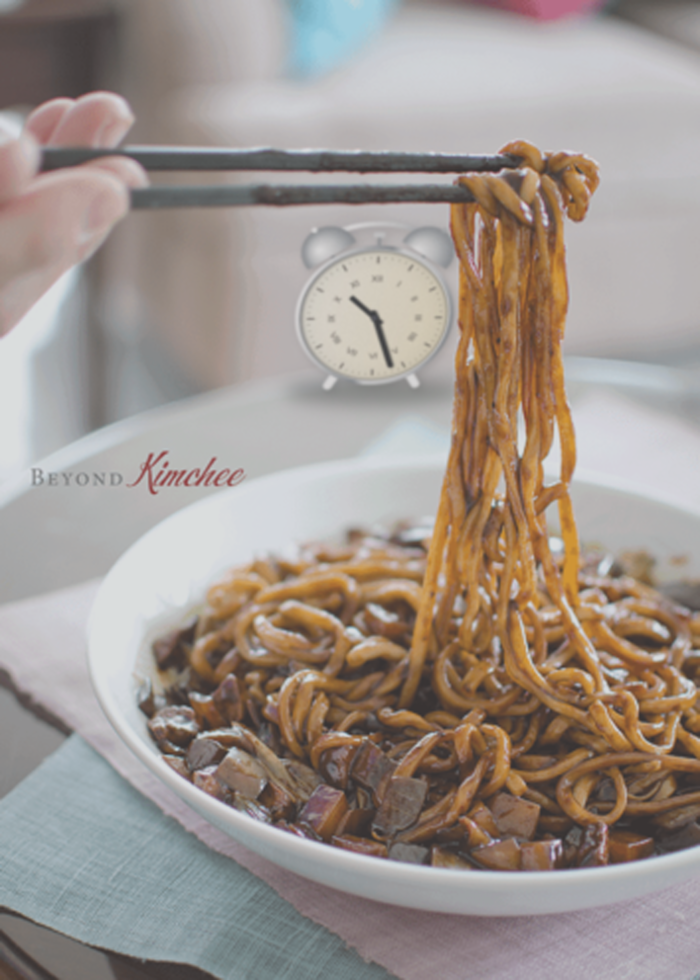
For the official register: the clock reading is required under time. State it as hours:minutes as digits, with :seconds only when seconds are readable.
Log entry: 10:27
